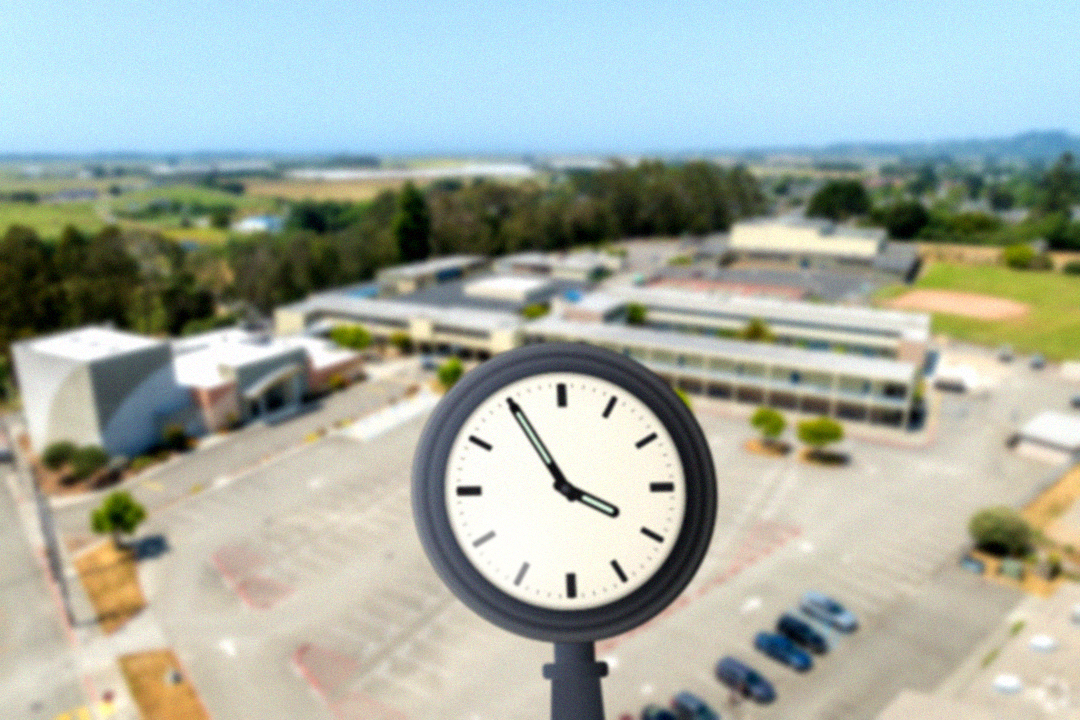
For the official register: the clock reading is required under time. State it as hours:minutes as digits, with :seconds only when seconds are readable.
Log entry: 3:55
